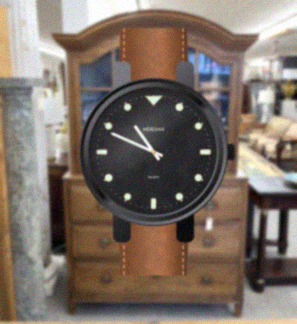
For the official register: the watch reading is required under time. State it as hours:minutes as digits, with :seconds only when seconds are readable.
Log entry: 10:49
